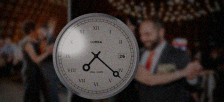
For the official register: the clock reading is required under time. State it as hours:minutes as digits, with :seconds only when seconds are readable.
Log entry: 7:22
